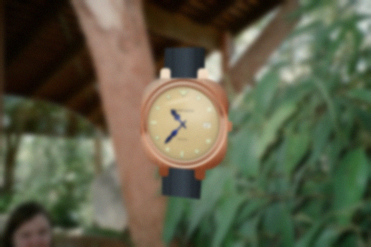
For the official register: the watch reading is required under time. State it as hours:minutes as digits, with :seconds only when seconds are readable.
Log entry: 10:37
